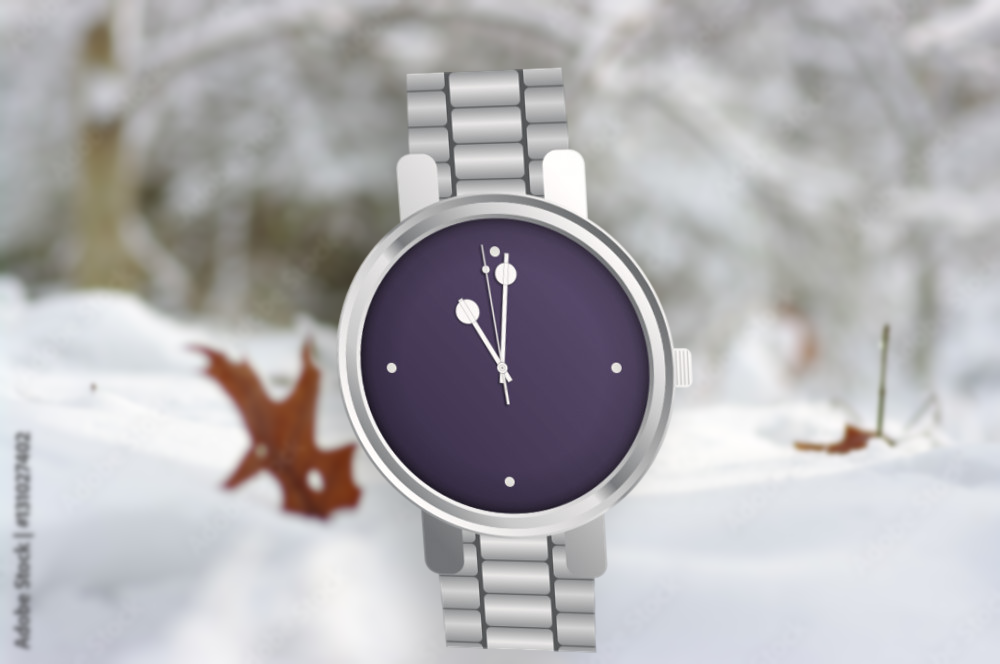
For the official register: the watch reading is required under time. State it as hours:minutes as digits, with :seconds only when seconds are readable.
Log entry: 11:00:59
